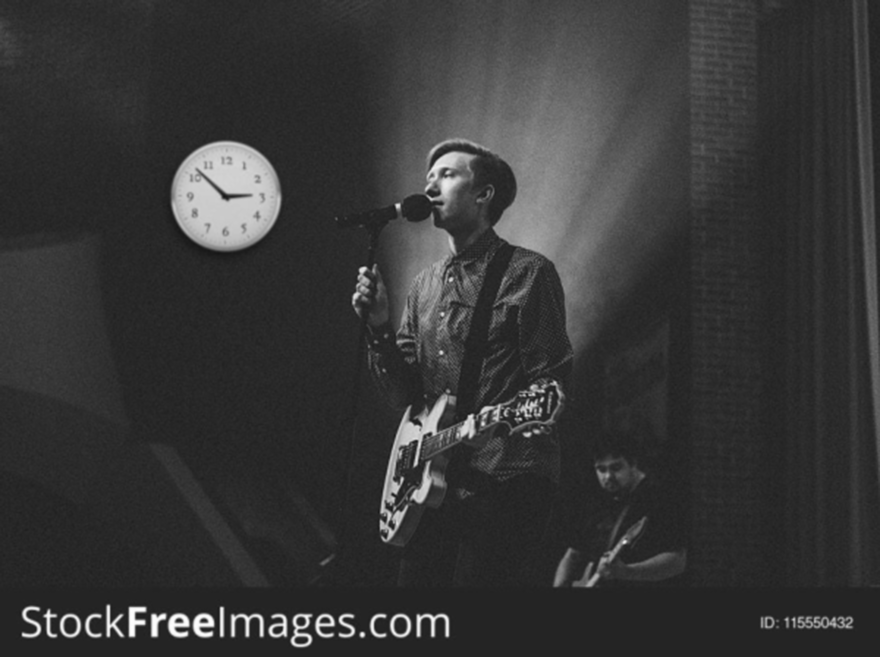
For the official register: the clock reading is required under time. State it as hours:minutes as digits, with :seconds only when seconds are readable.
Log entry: 2:52
